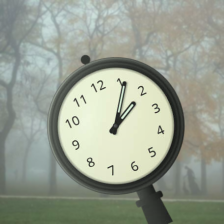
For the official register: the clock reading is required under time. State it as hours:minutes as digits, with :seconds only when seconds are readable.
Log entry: 2:06
